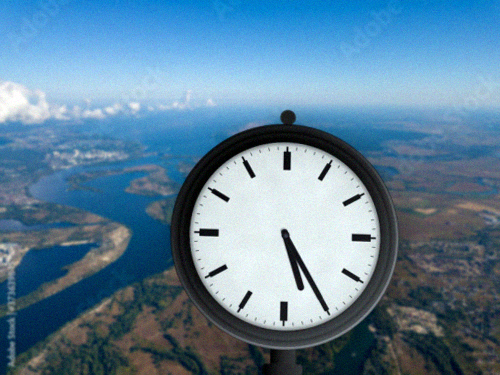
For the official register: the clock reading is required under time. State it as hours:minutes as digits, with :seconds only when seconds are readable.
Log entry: 5:25
